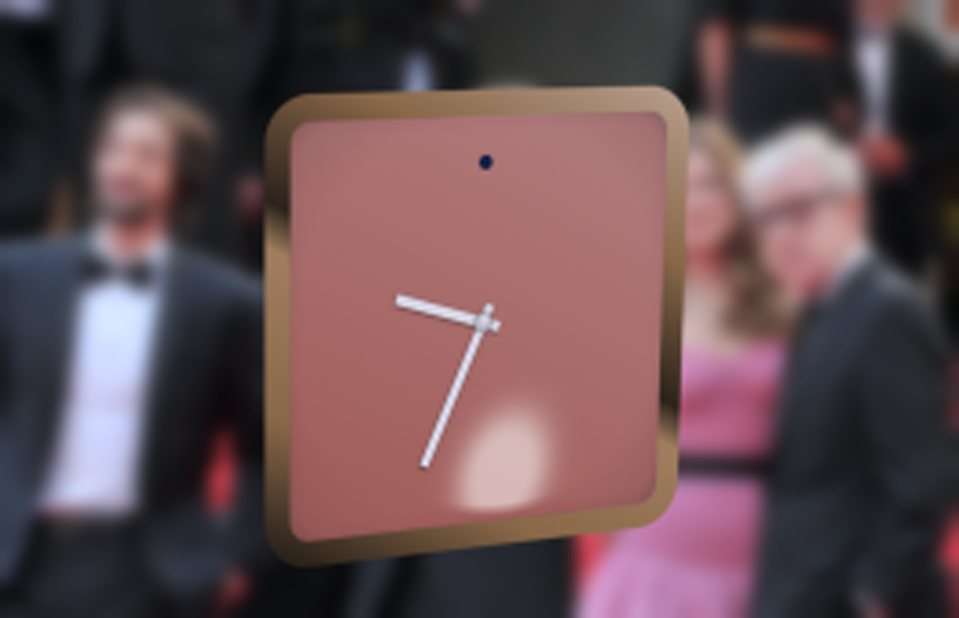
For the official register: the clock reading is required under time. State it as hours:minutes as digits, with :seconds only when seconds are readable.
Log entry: 9:34
